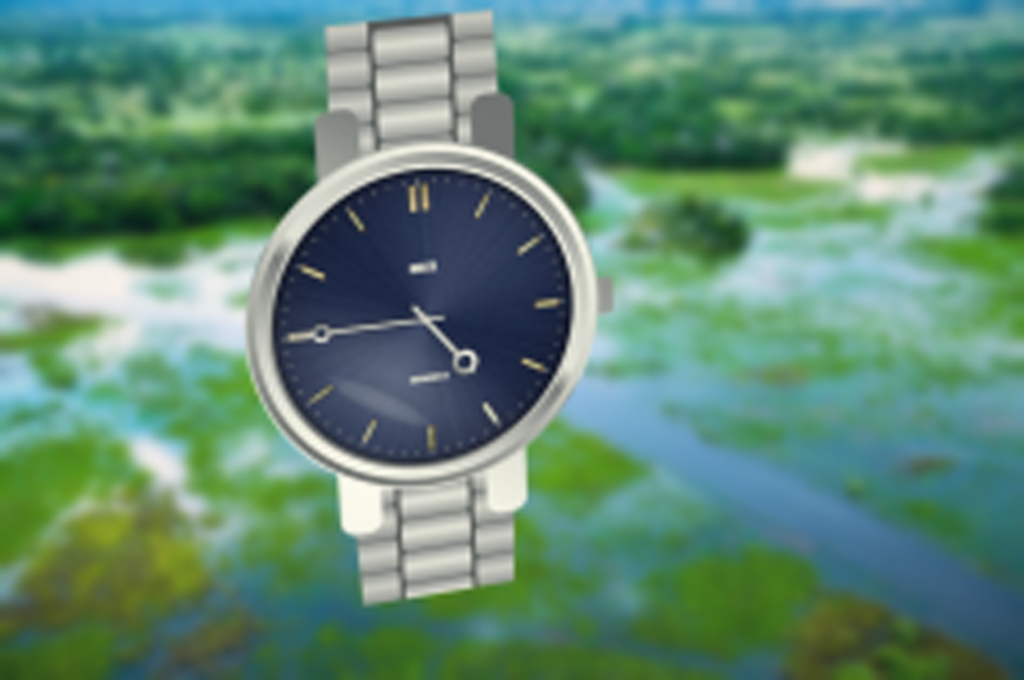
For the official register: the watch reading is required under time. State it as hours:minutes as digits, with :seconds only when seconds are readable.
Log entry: 4:45
